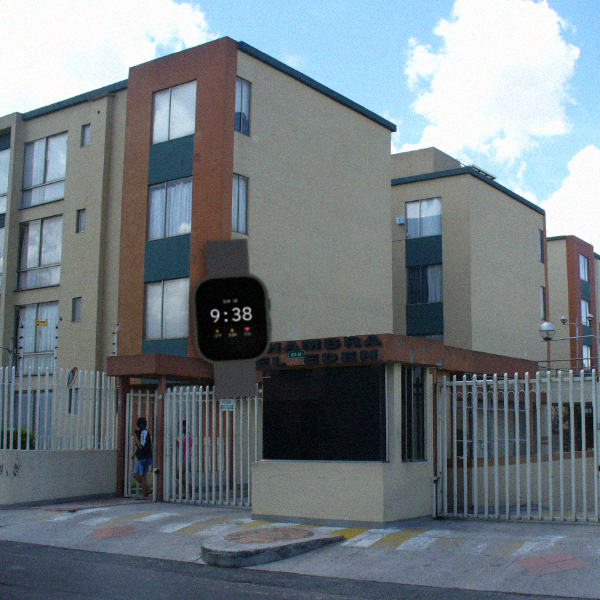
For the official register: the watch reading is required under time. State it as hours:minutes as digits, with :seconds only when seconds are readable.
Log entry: 9:38
